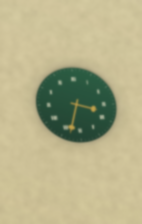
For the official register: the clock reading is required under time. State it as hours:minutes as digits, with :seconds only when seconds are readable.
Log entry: 3:33
